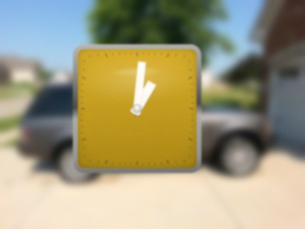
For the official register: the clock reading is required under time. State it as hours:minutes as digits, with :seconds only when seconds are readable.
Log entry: 1:01
